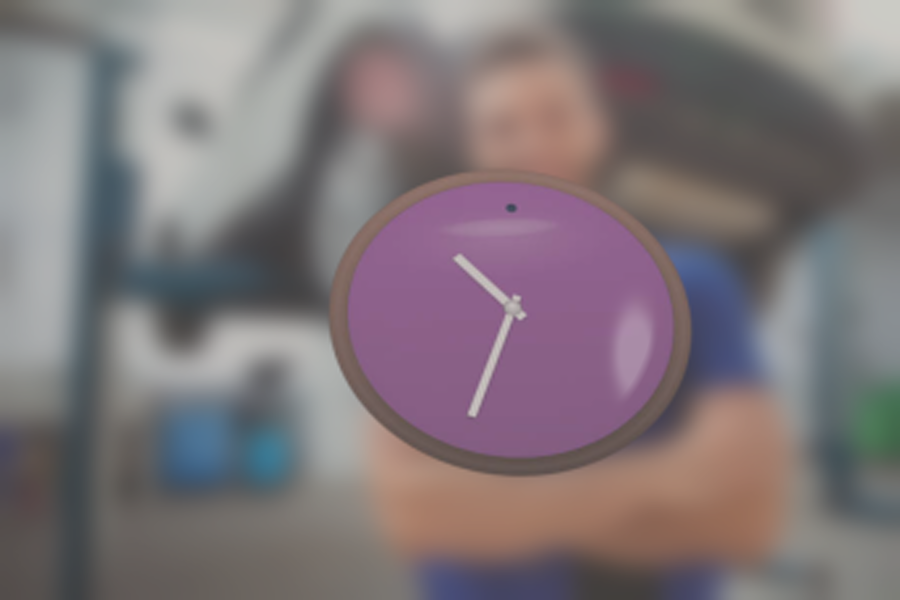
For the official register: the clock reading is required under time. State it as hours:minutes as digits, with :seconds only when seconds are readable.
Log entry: 10:33
